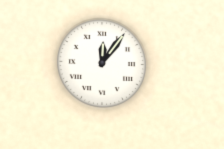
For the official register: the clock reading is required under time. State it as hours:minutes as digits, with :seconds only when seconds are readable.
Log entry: 12:06
